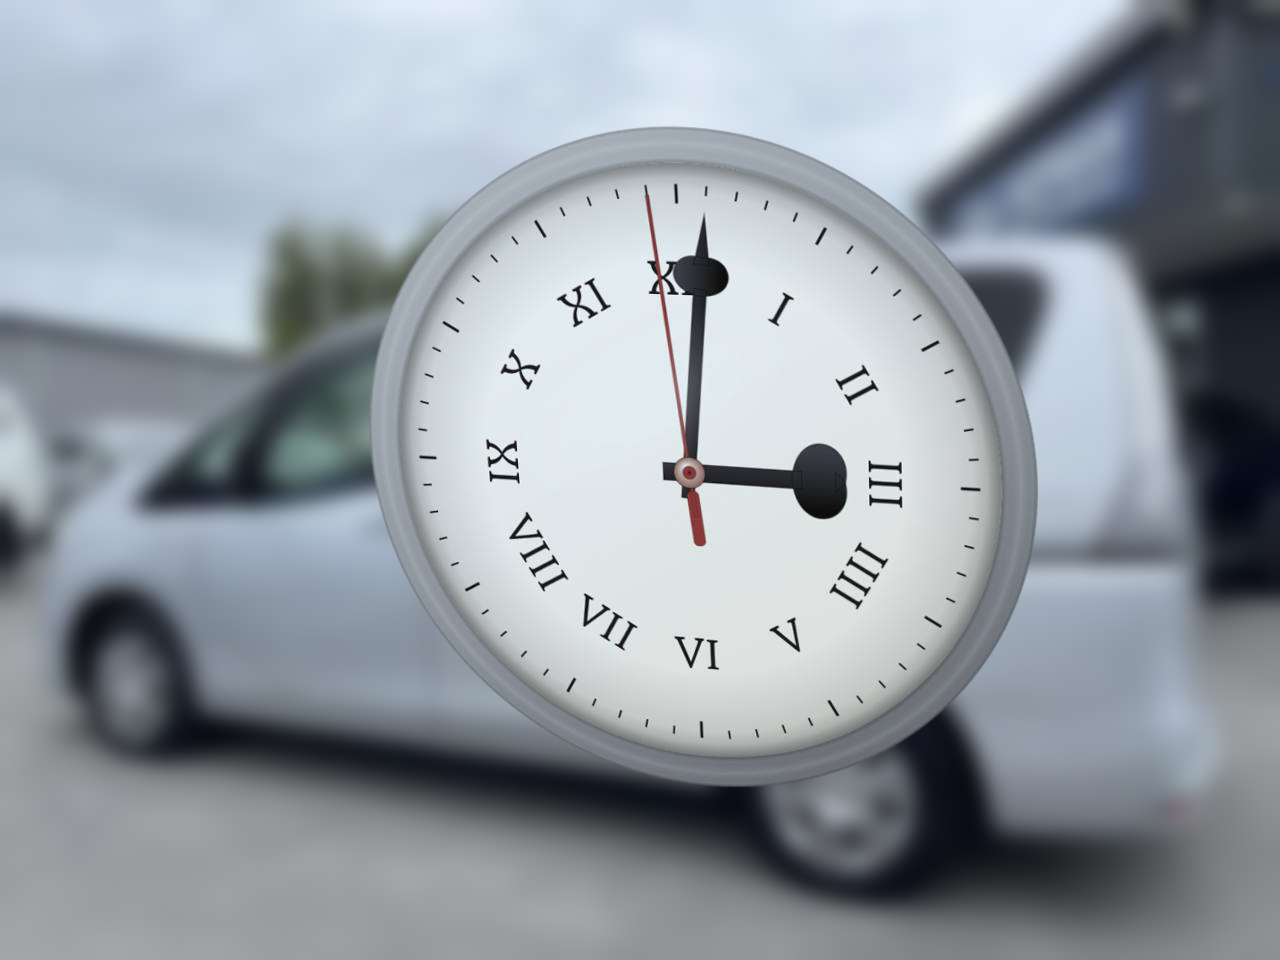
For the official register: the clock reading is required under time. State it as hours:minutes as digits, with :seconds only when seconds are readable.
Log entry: 3:00:59
